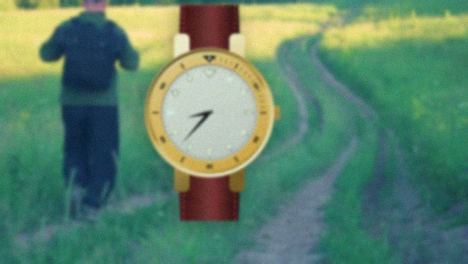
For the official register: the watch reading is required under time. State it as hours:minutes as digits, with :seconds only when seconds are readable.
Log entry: 8:37
